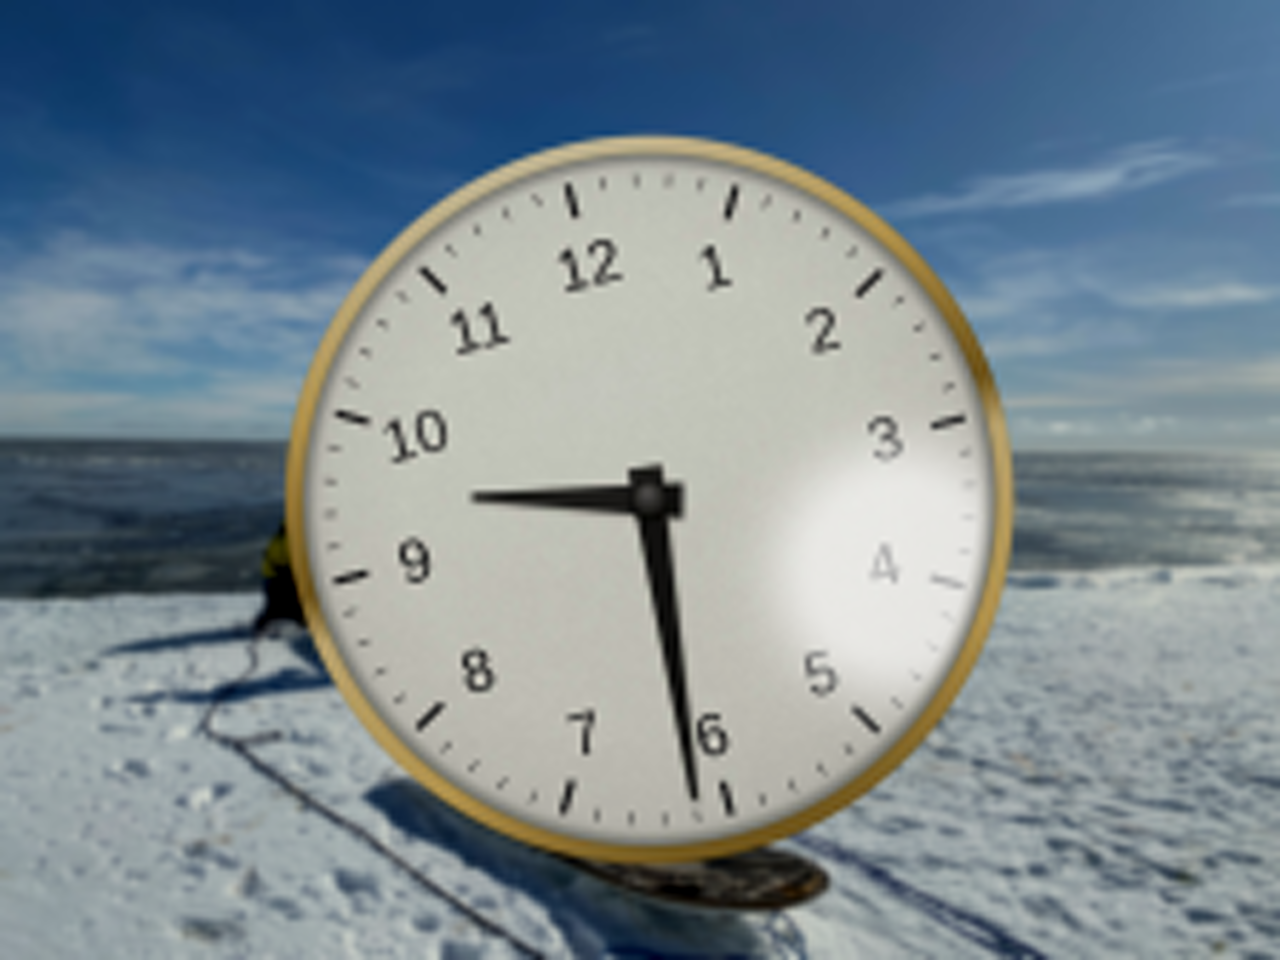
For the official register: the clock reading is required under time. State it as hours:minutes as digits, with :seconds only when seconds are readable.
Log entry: 9:31
